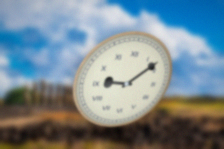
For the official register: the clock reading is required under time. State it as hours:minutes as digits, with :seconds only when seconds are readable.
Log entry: 9:08
